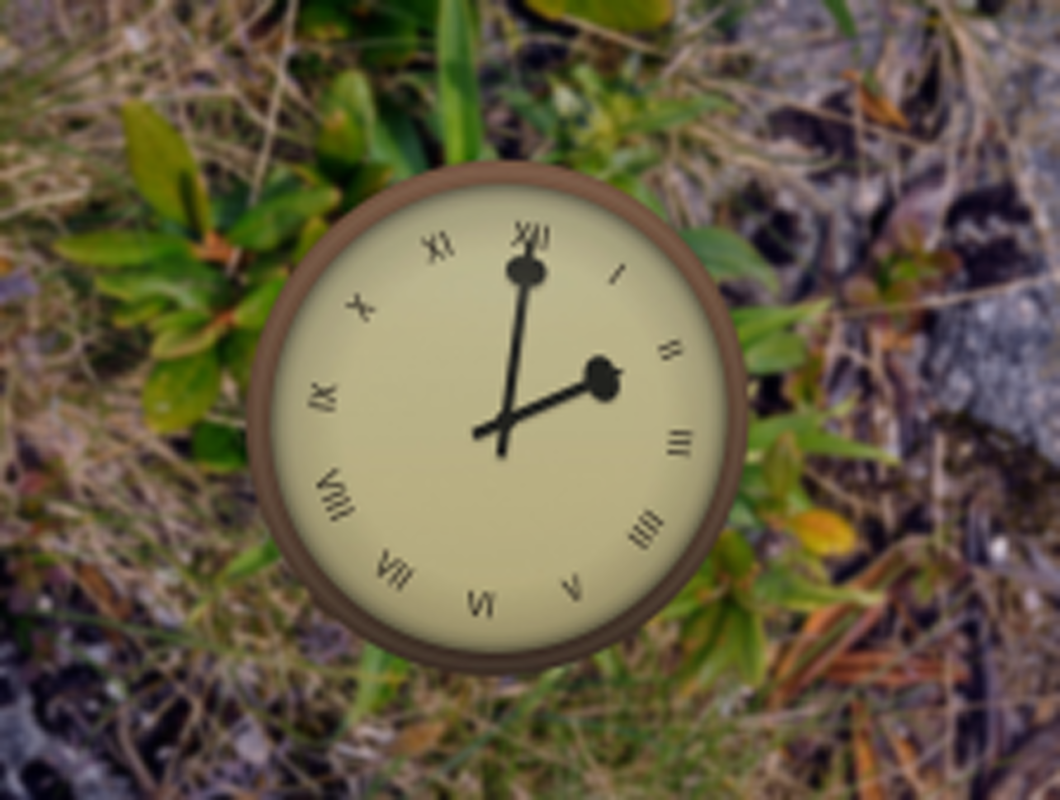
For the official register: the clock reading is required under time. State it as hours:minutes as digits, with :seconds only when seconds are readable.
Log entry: 2:00
